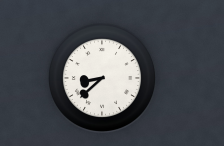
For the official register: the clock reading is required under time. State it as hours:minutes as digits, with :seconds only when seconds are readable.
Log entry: 8:38
